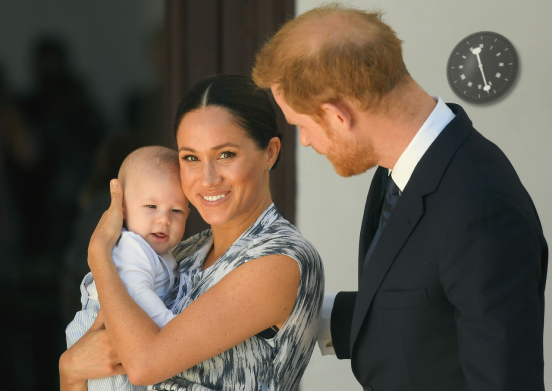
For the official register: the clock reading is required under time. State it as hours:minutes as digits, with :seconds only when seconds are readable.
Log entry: 11:27
